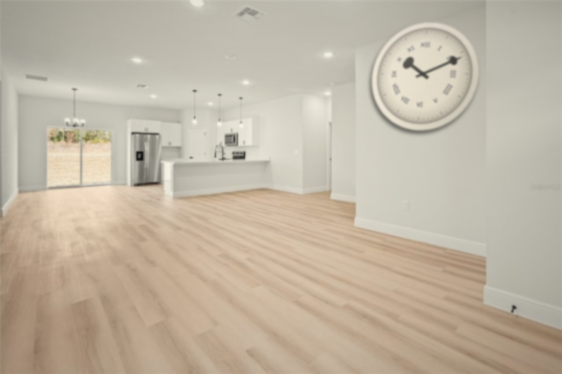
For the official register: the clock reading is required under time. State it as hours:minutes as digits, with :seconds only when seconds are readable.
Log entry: 10:11
